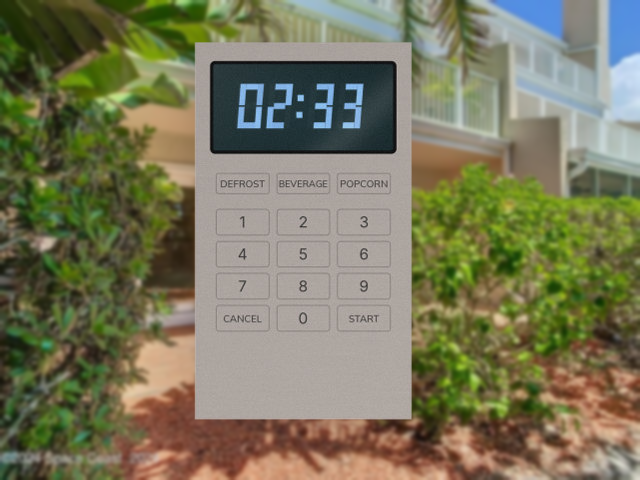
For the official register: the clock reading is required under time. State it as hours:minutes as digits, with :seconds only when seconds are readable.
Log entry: 2:33
